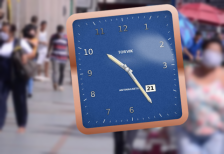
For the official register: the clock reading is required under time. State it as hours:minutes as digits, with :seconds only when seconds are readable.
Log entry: 10:25
